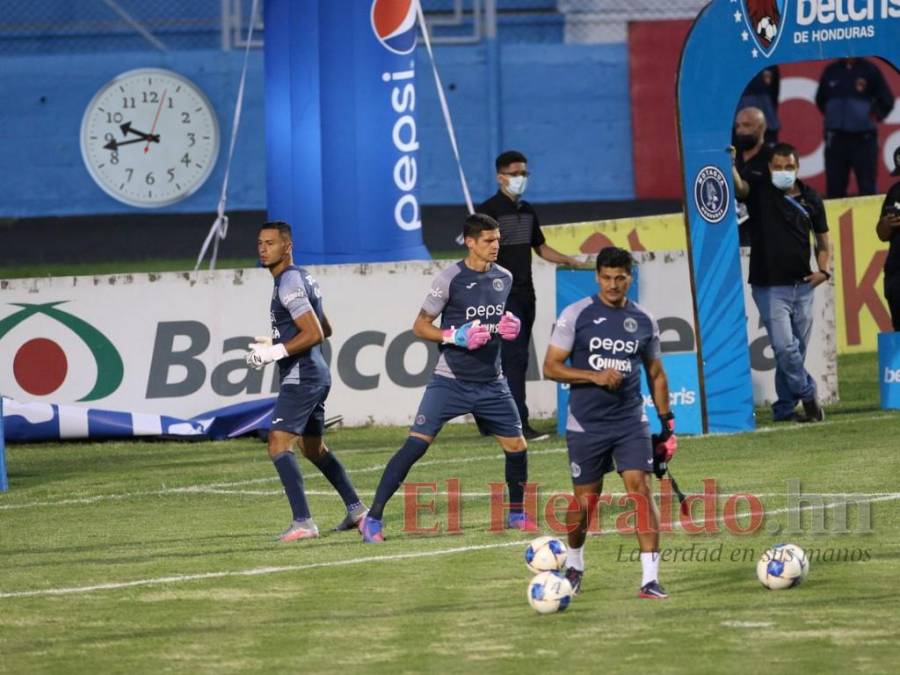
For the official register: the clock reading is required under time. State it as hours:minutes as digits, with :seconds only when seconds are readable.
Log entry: 9:43:03
